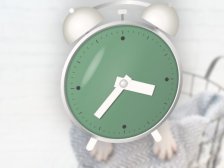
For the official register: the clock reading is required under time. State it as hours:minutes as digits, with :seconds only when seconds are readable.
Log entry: 3:37
